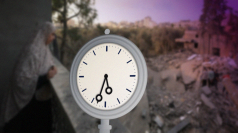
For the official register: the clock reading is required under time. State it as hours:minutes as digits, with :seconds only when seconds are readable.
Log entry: 5:33
